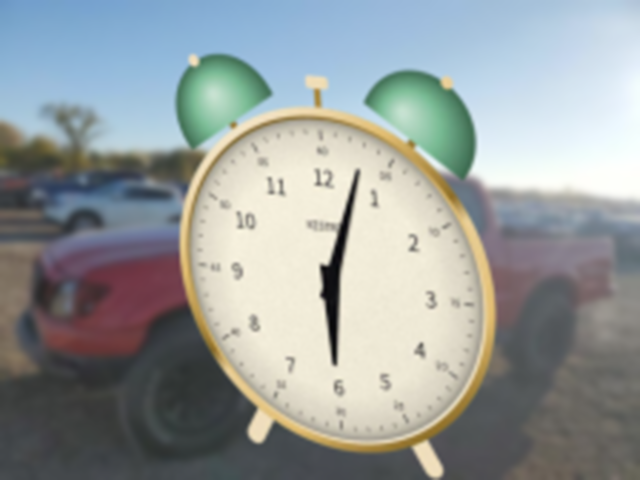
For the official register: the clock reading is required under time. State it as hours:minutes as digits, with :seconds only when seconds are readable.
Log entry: 6:03
